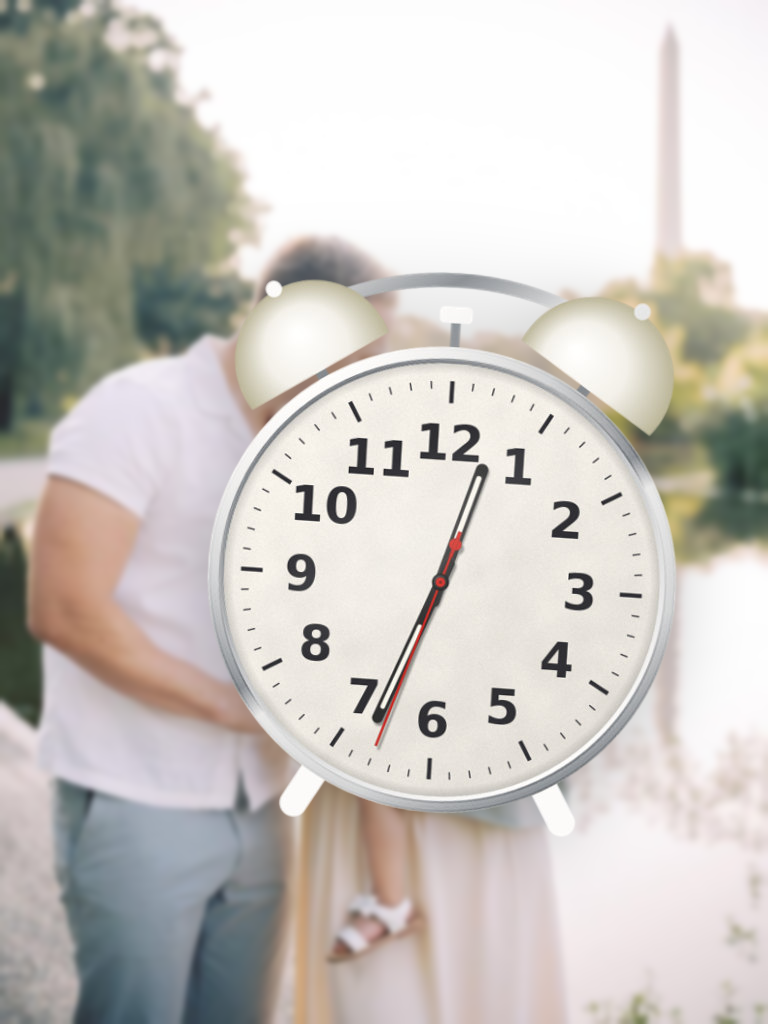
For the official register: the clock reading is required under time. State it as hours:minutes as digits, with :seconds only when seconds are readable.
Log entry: 12:33:33
